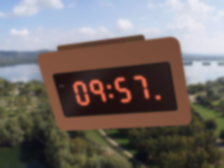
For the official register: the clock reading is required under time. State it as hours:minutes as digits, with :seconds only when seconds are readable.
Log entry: 9:57
